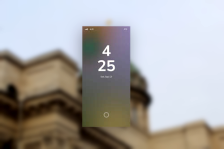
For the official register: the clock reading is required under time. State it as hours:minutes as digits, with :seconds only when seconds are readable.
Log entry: 4:25
